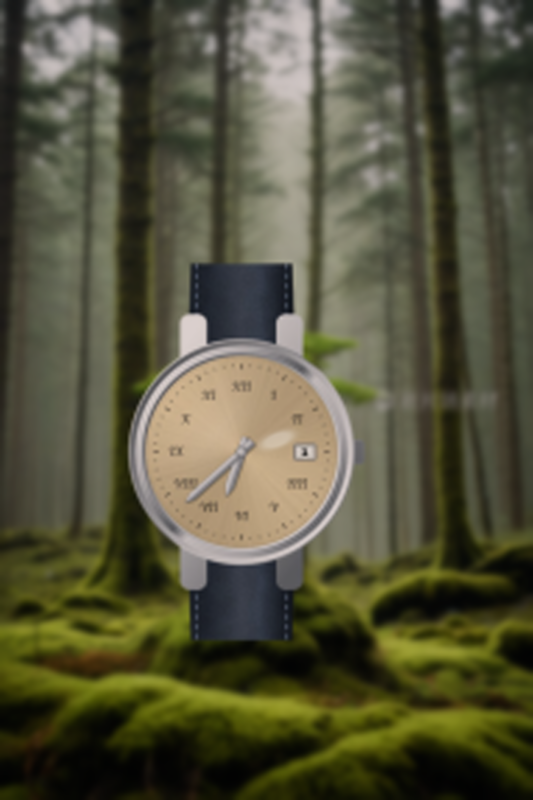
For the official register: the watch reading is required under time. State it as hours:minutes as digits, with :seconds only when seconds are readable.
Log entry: 6:38
